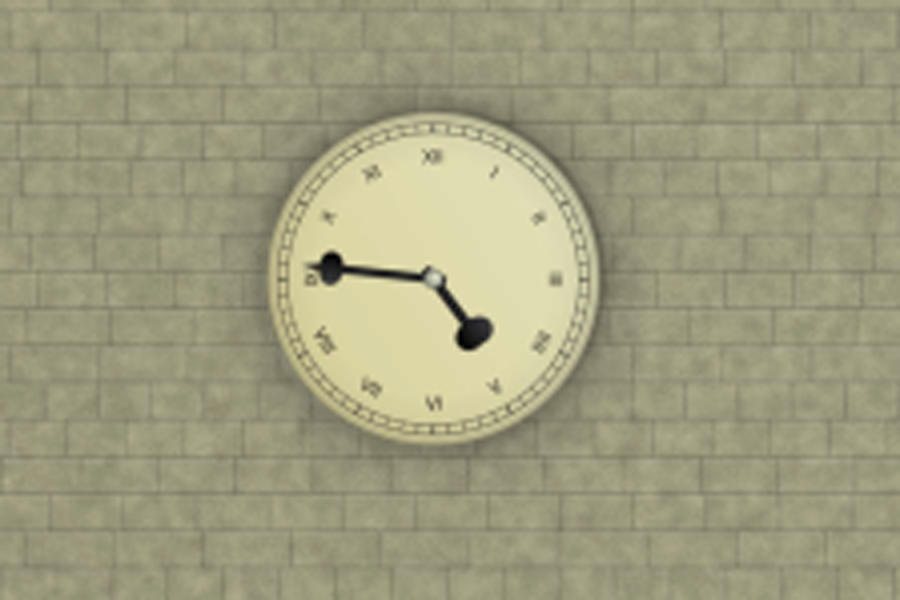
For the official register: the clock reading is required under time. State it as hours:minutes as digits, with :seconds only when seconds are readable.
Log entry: 4:46
